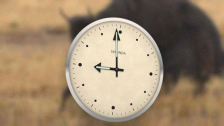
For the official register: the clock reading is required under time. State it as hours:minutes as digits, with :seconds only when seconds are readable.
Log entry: 8:59
